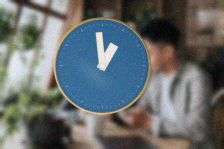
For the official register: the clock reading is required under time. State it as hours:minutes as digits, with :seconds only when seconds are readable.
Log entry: 12:59
